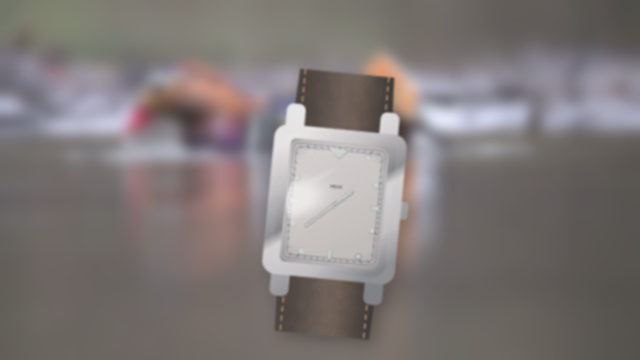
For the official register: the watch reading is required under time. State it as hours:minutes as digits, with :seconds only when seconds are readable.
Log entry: 1:38
